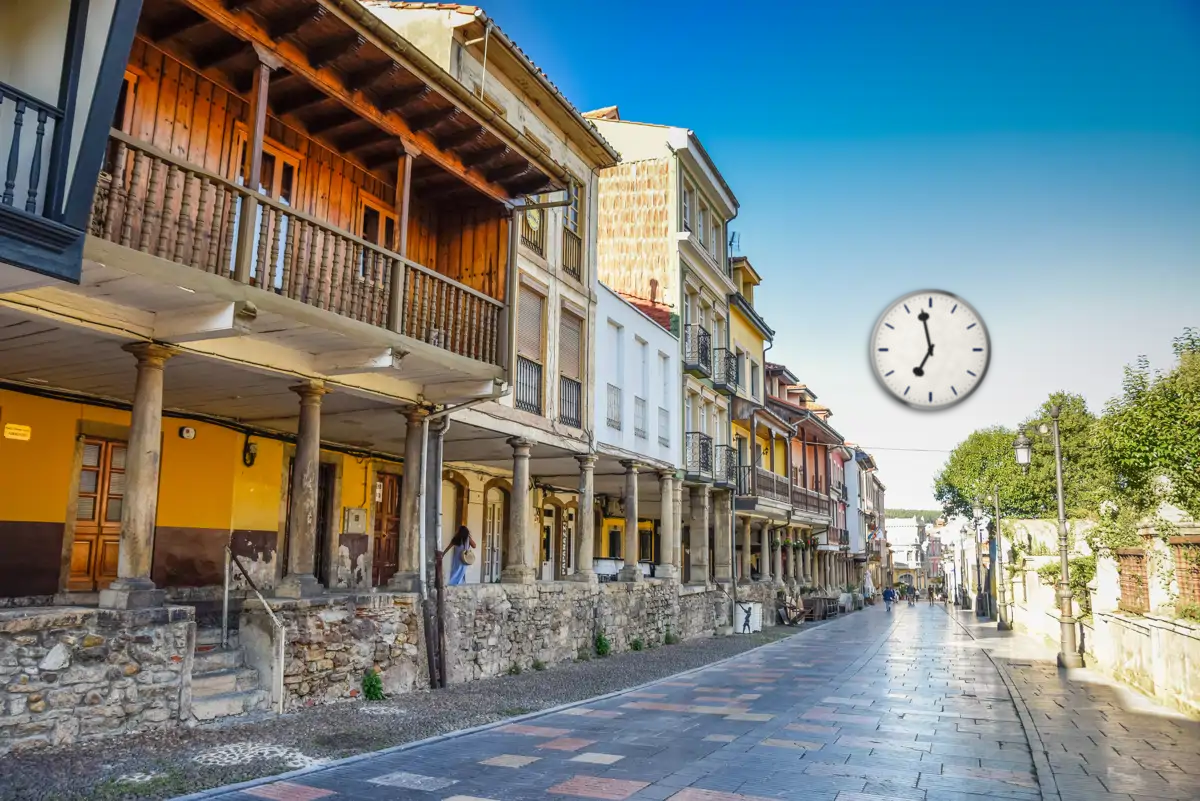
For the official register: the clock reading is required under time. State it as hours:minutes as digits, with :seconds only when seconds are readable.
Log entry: 6:58
